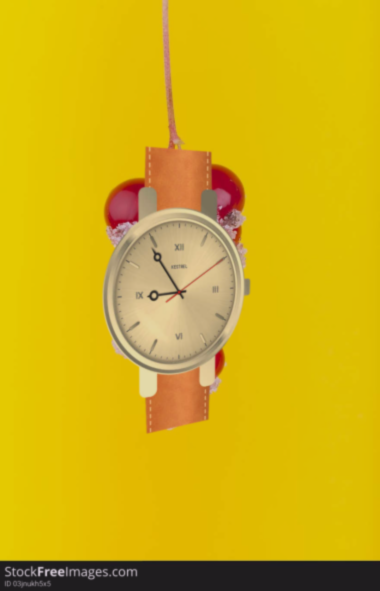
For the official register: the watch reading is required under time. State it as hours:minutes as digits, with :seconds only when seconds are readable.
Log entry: 8:54:10
